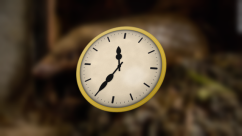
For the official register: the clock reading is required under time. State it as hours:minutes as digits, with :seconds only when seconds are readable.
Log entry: 11:35
